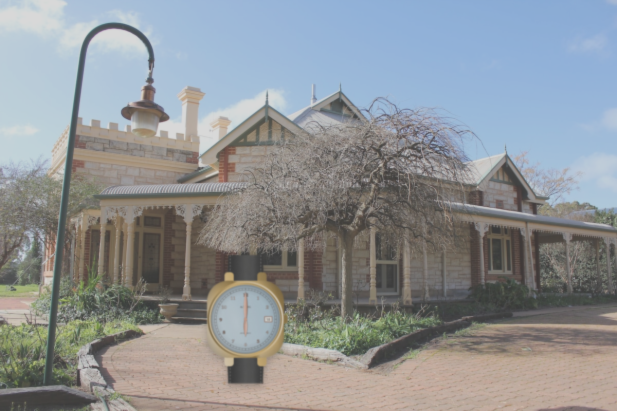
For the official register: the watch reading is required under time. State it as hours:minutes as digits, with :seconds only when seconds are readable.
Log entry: 6:00
